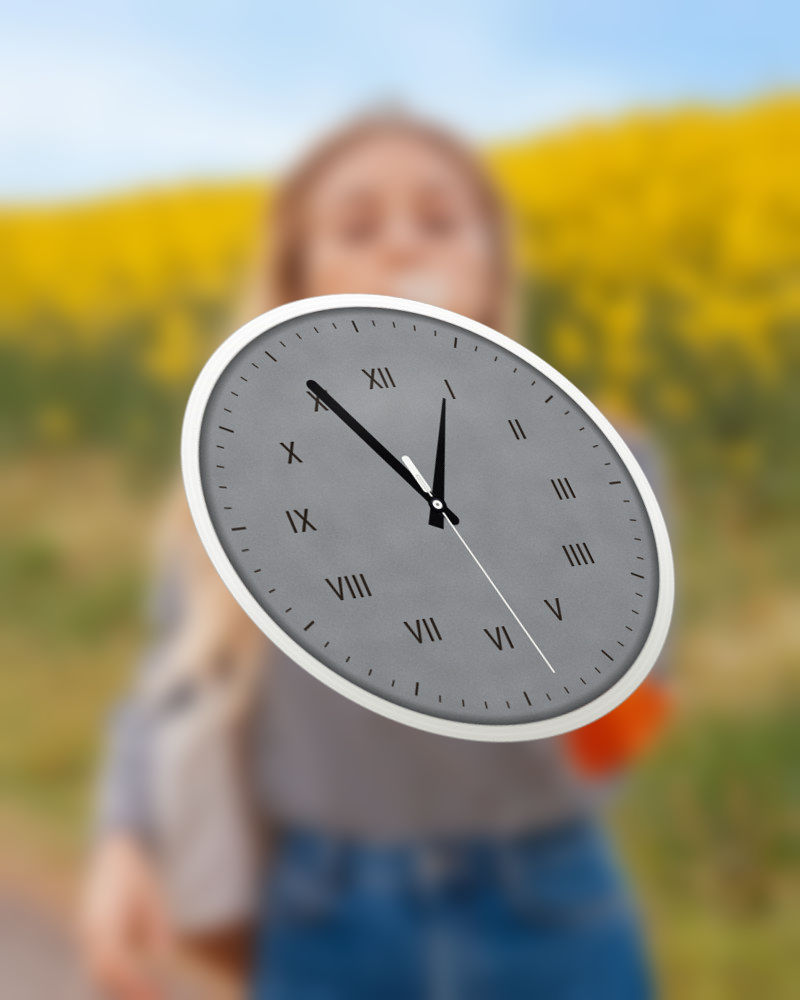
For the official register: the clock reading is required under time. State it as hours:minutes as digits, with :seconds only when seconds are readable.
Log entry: 12:55:28
